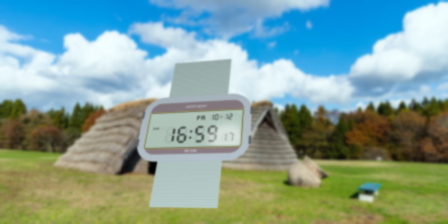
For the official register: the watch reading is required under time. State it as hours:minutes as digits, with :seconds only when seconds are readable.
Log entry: 16:59
